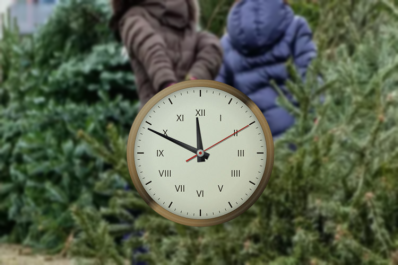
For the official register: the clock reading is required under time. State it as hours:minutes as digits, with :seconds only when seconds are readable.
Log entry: 11:49:10
